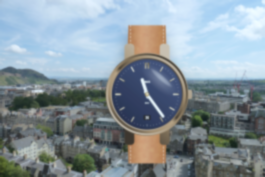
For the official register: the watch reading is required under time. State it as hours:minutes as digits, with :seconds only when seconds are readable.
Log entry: 11:24
